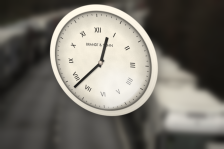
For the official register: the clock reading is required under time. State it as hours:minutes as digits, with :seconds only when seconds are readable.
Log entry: 12:38
